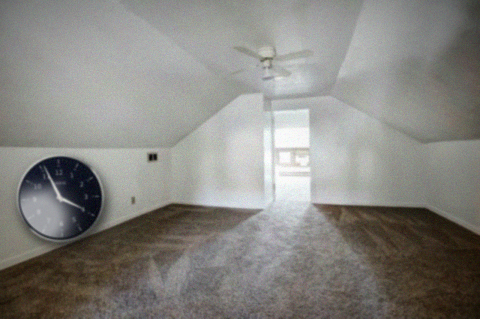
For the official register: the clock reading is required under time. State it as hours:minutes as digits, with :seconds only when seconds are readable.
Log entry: 3:56
